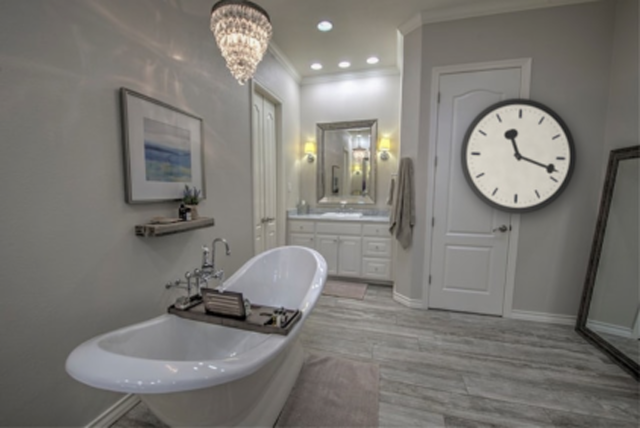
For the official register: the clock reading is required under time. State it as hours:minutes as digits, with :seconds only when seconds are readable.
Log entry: 11:18
